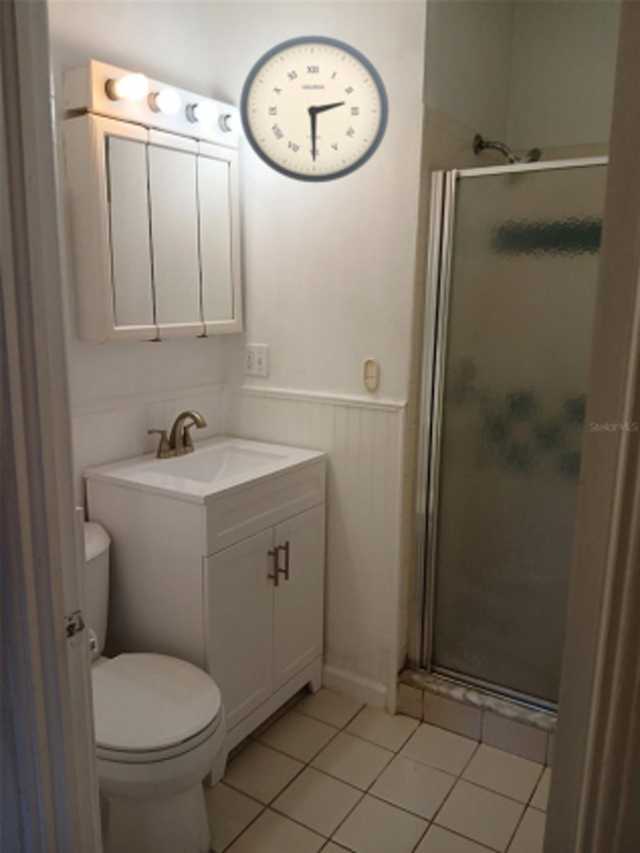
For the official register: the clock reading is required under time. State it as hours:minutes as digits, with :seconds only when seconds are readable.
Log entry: 2:30
